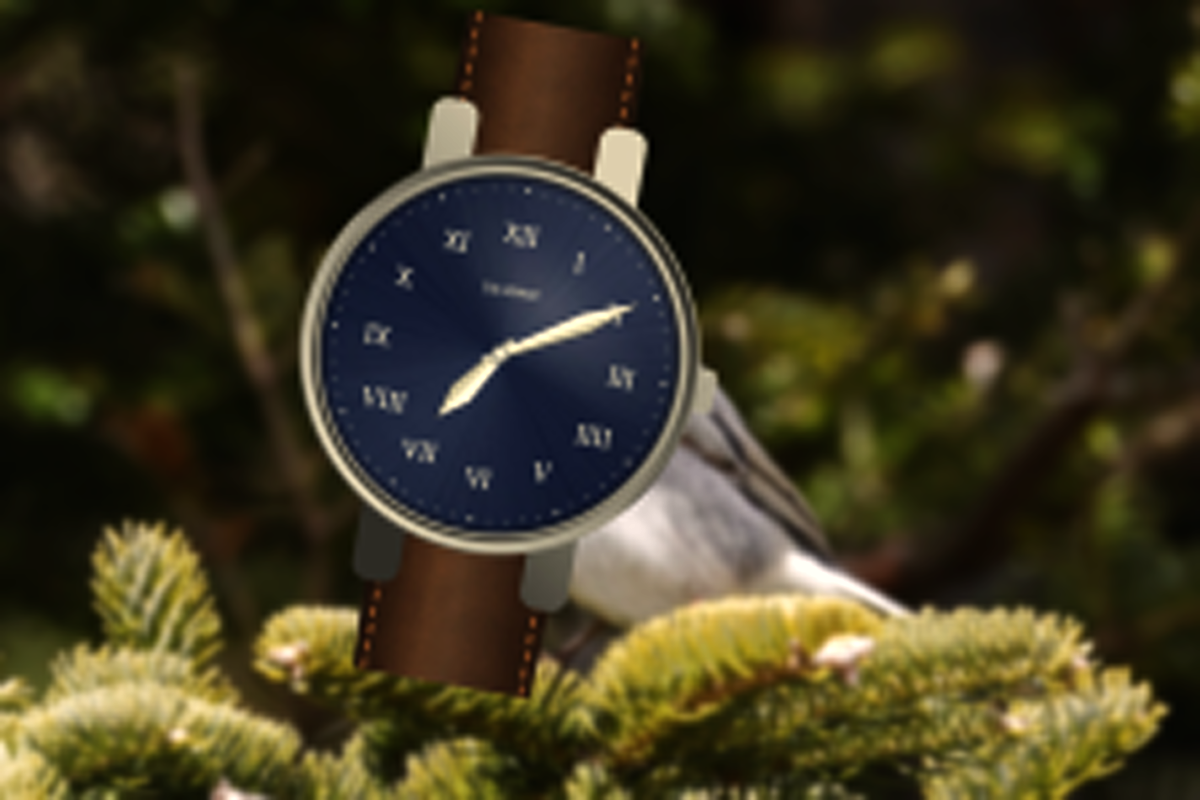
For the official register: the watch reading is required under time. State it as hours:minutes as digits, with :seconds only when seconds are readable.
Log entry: 7:10
